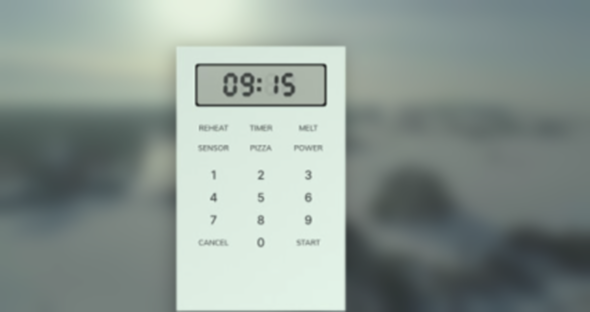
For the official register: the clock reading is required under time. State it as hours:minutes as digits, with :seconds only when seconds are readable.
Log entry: 9:15
